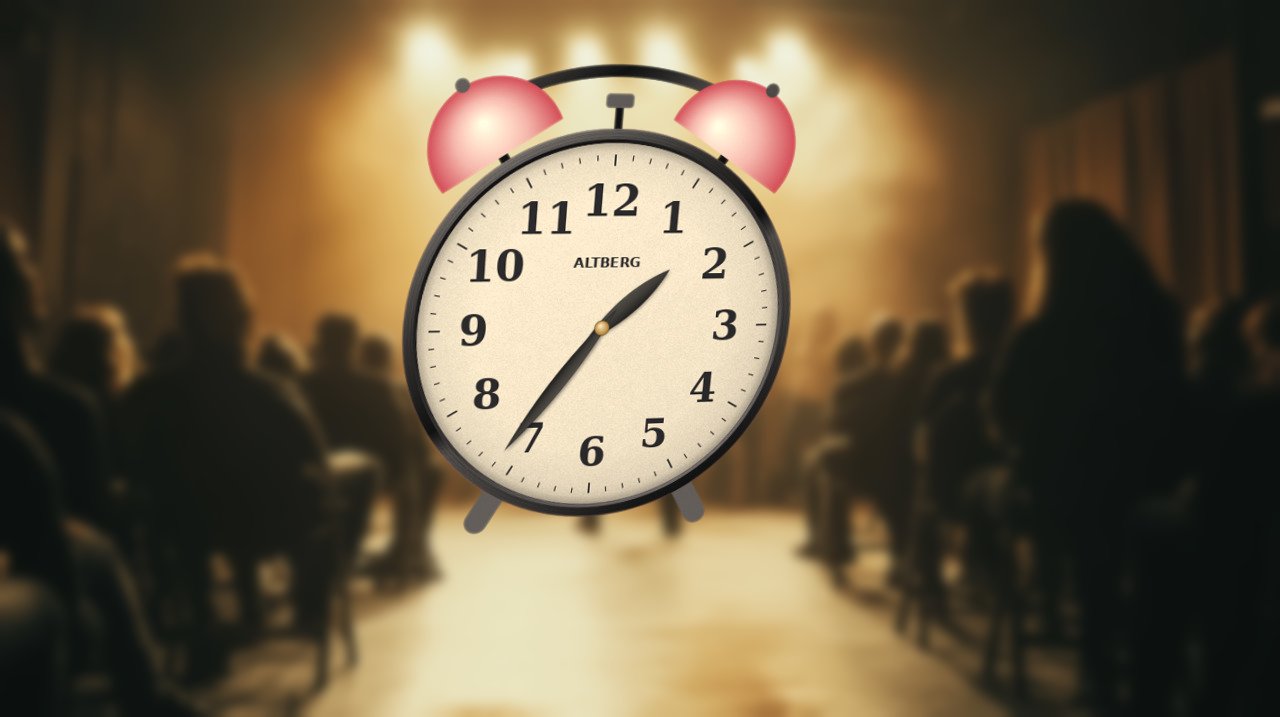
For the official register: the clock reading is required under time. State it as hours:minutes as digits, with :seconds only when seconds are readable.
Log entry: 1:36
